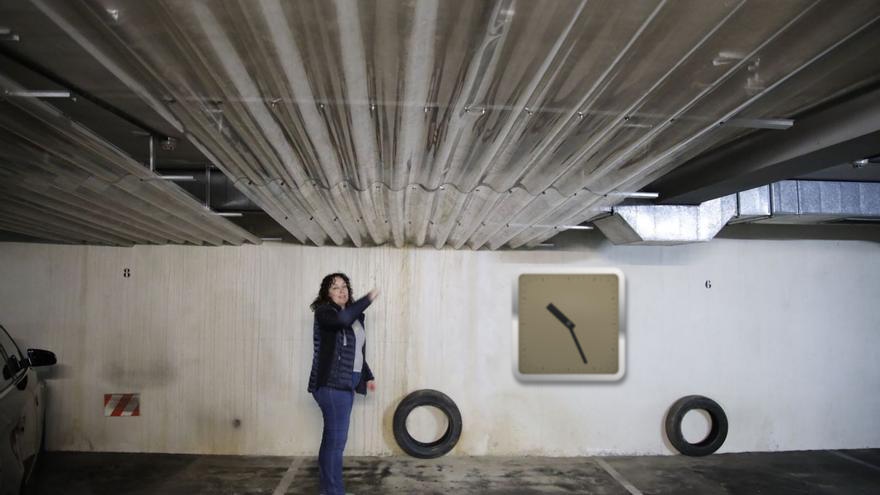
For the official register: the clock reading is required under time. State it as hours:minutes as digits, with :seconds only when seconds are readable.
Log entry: 10:26
